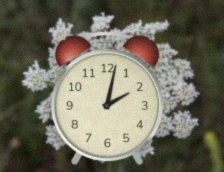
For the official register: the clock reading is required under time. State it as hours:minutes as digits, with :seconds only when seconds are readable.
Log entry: 2:02
